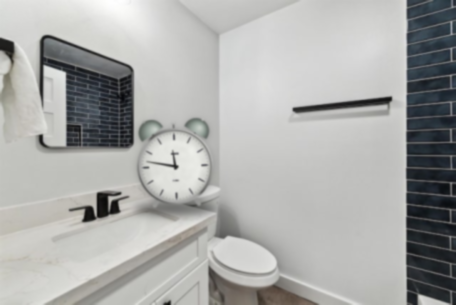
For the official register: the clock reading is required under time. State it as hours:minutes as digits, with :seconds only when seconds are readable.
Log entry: 11:47
